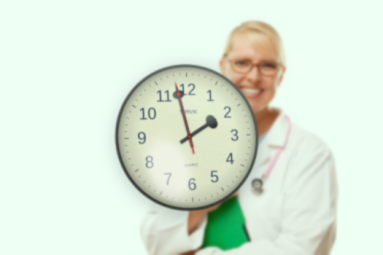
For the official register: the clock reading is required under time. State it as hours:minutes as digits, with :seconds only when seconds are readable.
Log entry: 1:57:58
